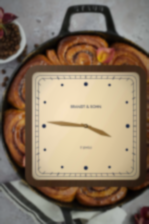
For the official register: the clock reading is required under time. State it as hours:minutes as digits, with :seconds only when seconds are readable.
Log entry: 3:46
